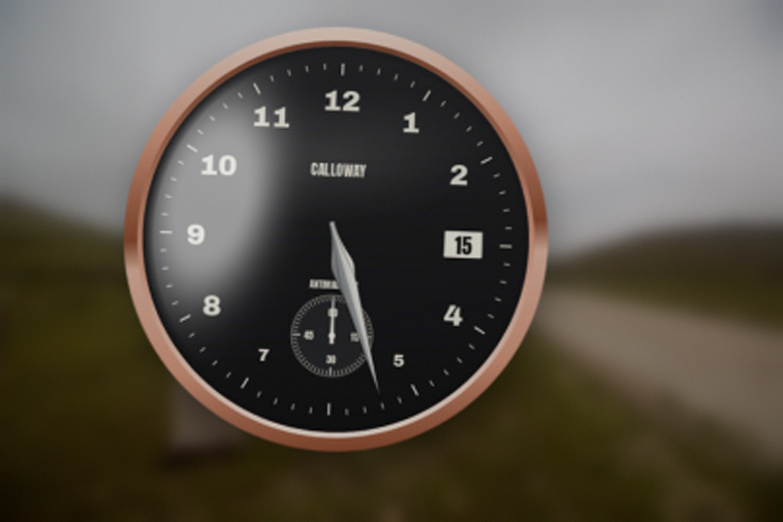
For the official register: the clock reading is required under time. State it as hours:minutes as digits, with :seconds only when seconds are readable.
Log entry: 5:27
